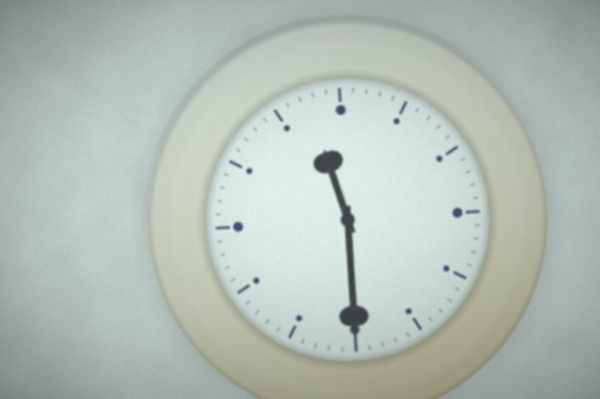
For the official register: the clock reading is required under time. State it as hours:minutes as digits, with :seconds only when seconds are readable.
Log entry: 11:30
